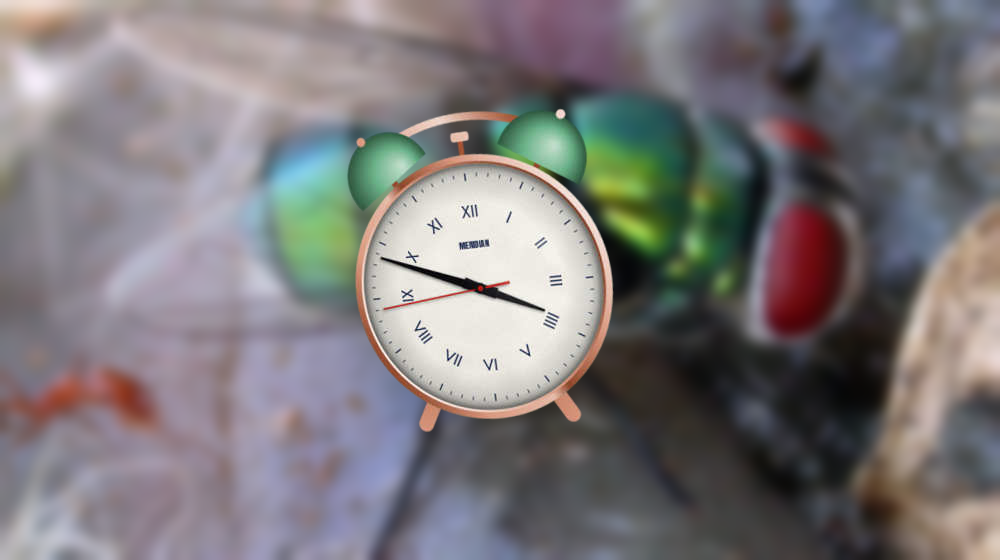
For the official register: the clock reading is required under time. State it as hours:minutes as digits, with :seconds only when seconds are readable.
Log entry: 3:48:44
